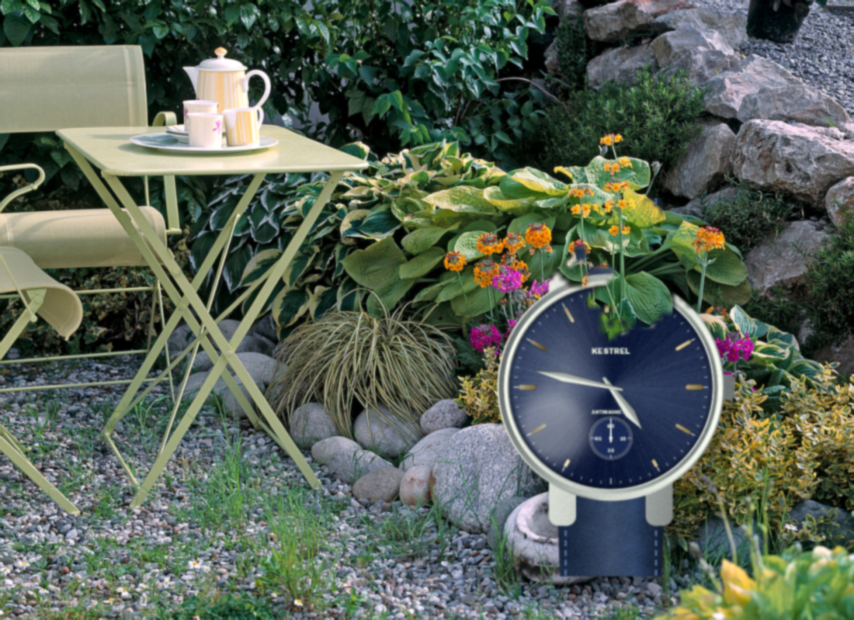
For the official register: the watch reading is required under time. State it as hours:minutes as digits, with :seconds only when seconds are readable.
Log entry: 4:47
